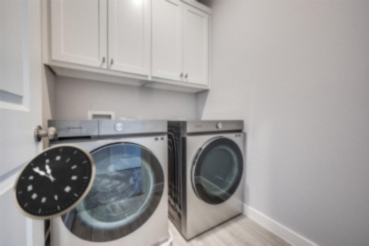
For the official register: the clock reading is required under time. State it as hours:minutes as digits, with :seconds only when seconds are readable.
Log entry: 10:49
